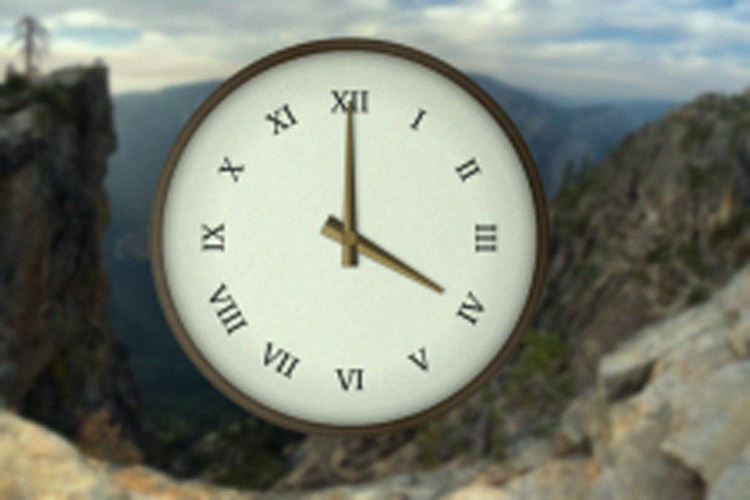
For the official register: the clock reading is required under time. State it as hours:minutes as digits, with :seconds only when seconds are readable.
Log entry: 4:00
